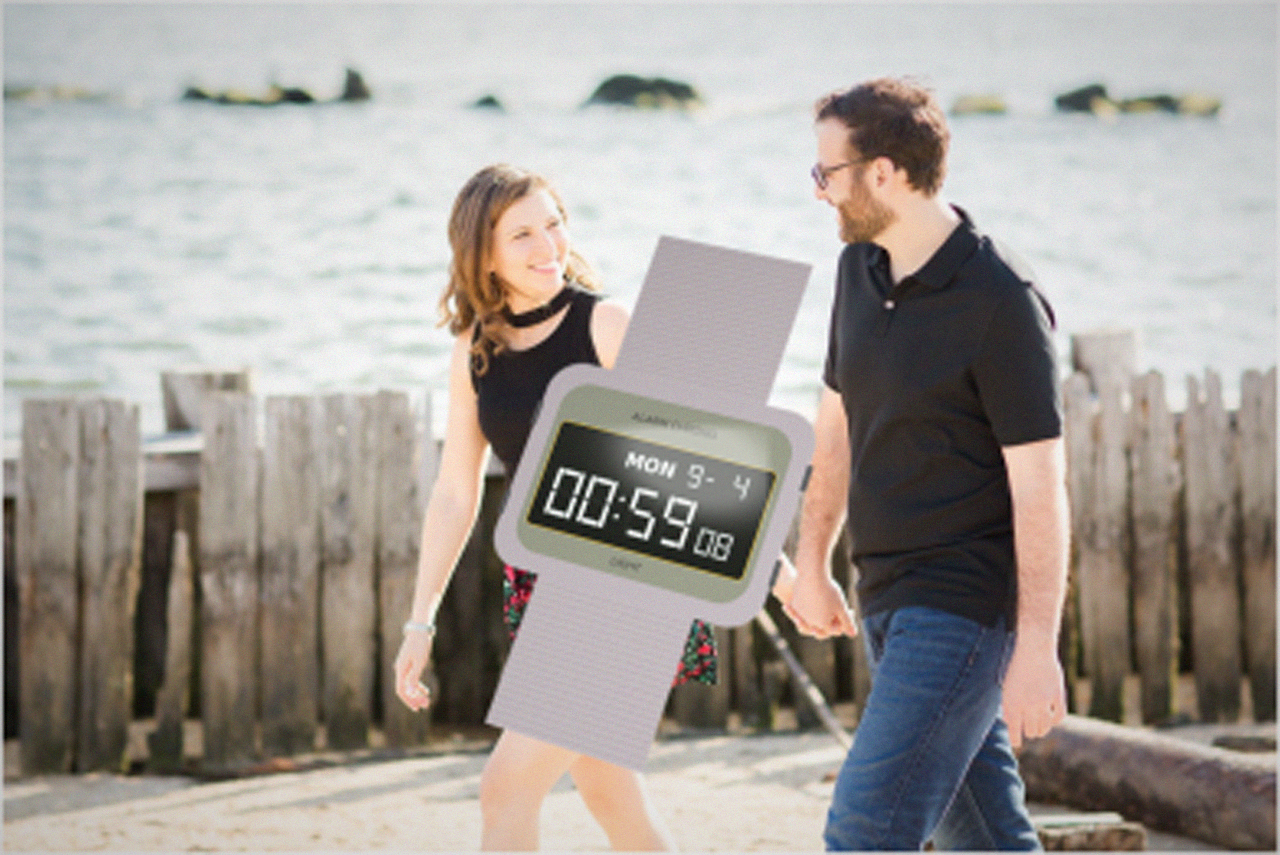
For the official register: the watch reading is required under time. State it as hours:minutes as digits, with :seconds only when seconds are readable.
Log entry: 0:59:08
